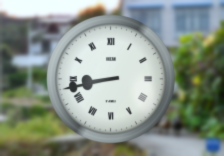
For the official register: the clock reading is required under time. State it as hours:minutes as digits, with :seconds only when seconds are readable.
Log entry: 8:43
